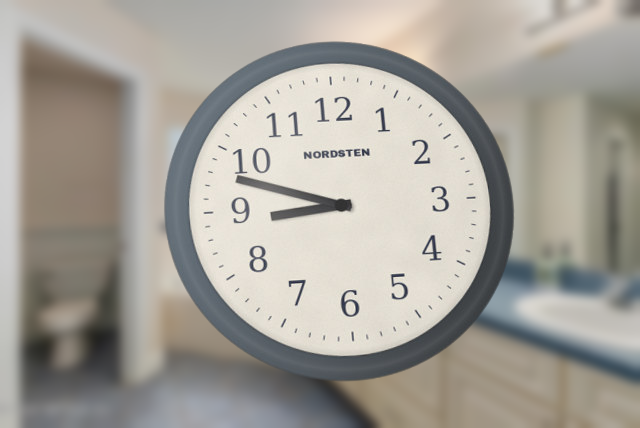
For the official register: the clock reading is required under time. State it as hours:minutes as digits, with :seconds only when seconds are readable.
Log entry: 8:48
